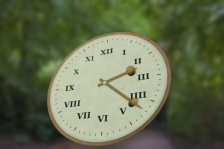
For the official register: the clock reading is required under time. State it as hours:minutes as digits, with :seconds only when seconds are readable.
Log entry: 2:22
